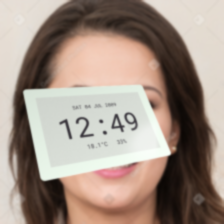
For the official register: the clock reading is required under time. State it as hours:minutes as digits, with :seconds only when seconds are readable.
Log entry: 12:49
